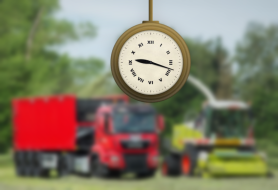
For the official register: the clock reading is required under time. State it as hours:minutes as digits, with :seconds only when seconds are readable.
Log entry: 9:18
